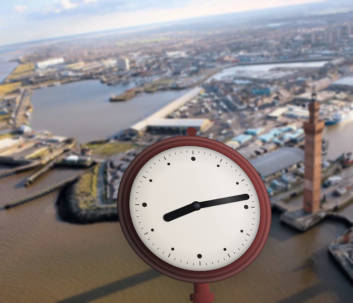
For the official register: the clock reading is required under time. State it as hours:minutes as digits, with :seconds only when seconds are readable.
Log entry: 8:13
